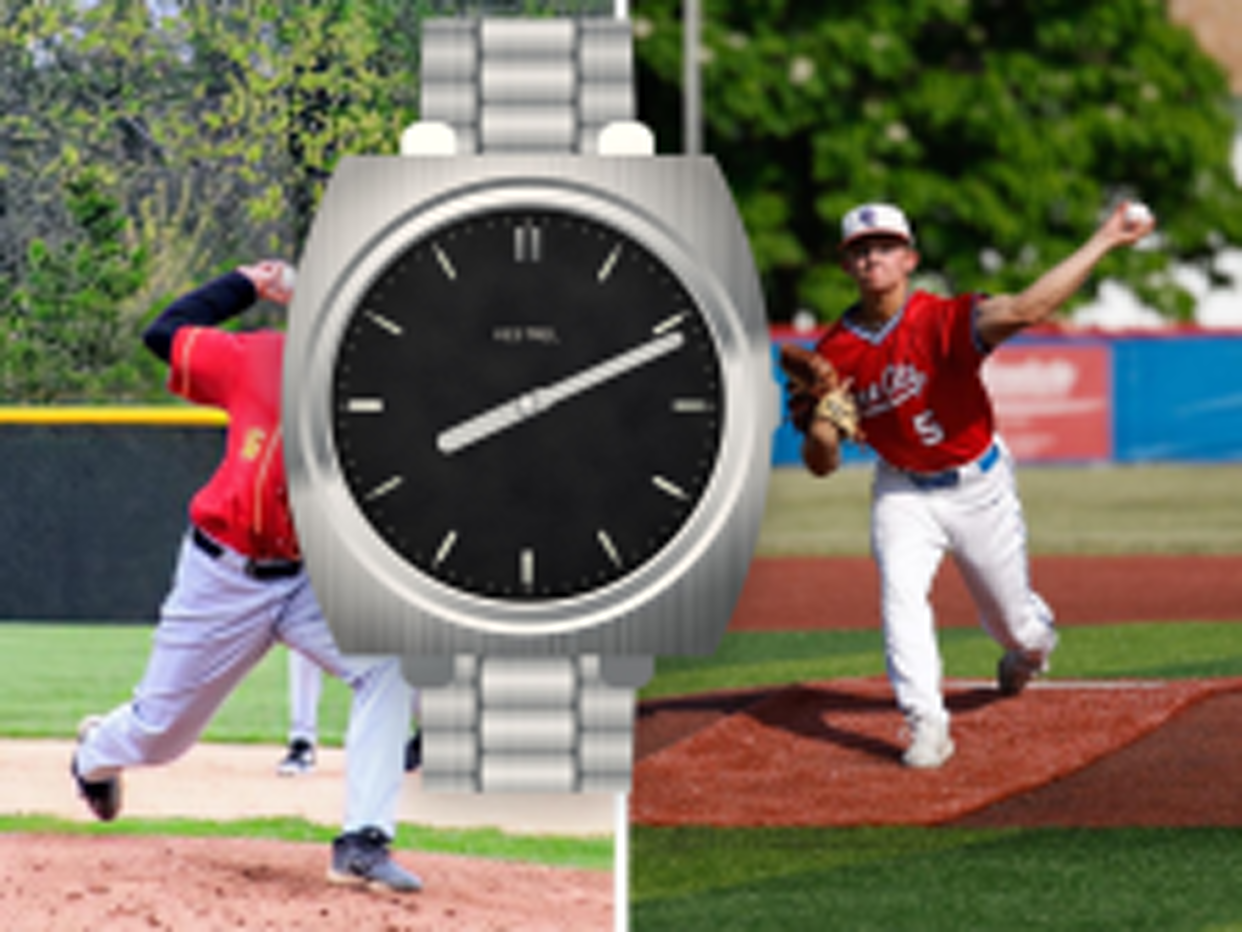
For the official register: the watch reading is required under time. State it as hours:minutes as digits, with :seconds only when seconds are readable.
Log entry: 8:11
